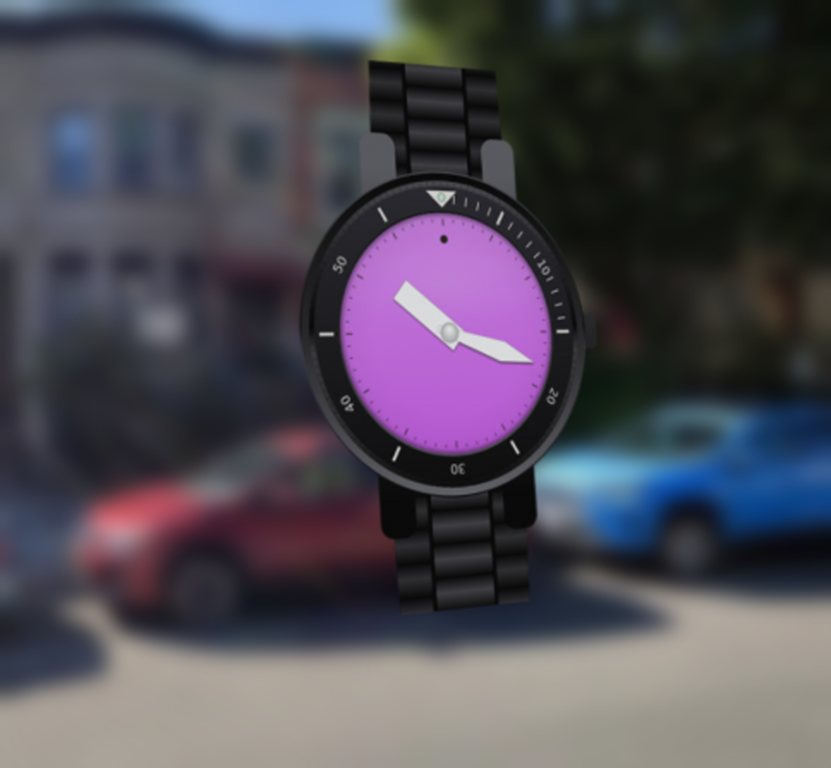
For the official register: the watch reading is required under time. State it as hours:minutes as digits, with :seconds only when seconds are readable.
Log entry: 10:18
